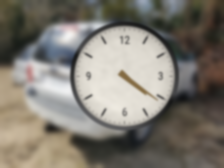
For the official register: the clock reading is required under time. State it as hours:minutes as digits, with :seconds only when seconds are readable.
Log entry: 4:21
